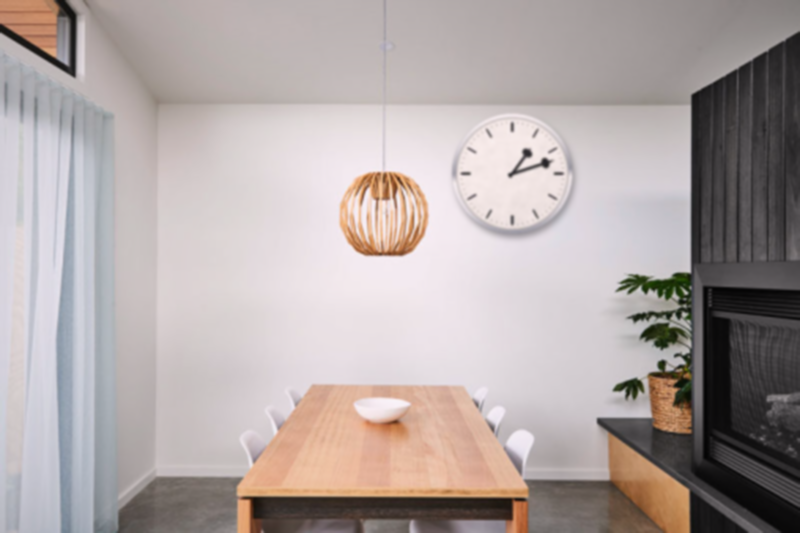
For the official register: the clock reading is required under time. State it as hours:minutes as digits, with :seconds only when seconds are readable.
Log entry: 1:12
